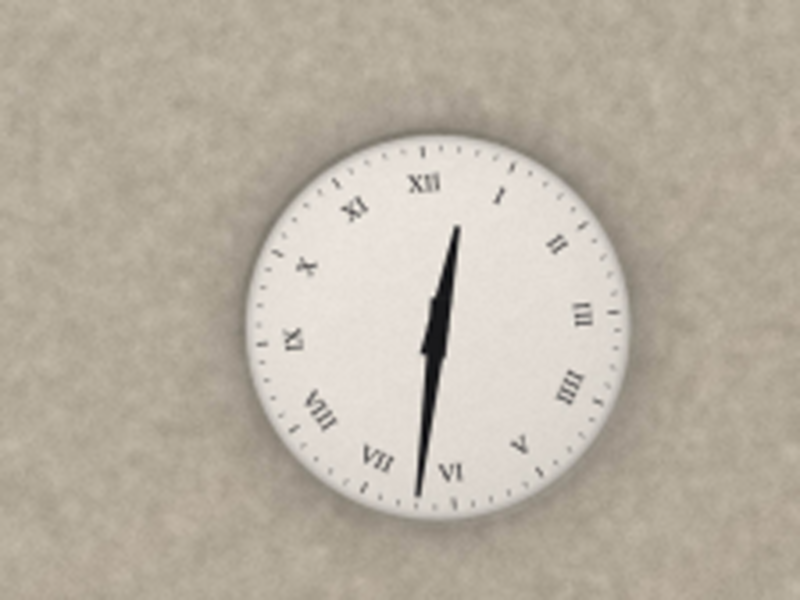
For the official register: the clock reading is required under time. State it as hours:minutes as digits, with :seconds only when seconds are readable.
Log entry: 12:32
